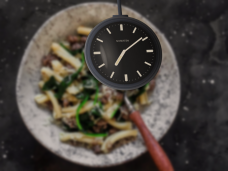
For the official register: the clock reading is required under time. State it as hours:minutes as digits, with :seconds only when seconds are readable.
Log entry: 7:09
